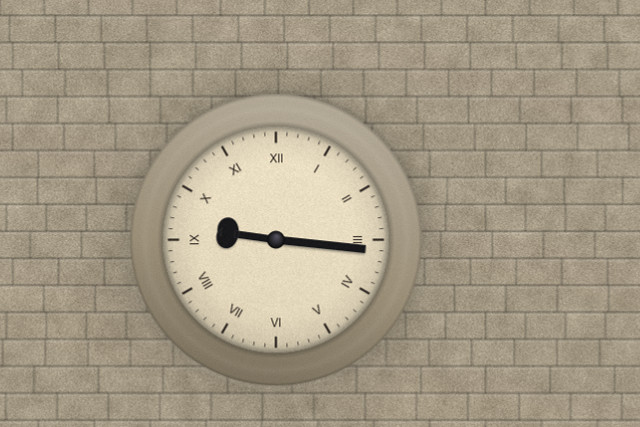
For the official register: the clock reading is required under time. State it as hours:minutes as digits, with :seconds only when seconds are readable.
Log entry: 9:16
